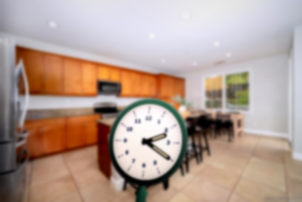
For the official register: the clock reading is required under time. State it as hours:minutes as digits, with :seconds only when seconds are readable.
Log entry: 2:20
